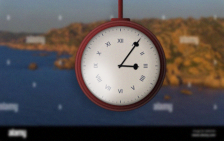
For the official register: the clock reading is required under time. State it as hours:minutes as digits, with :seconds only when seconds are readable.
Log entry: 3:06
